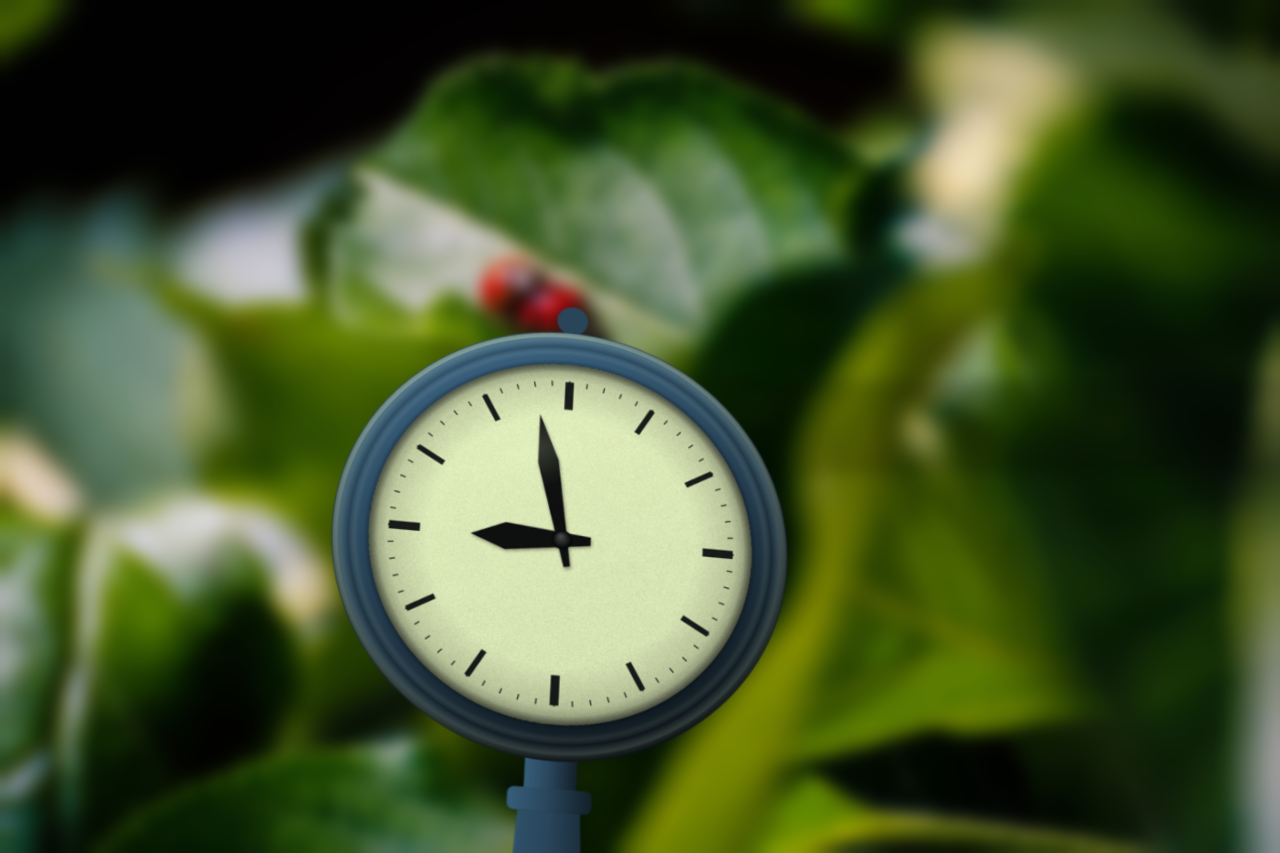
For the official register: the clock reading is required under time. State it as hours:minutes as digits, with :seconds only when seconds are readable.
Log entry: 8:58
